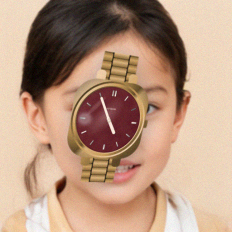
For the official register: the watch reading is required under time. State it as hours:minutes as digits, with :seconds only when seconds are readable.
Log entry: 4:55
